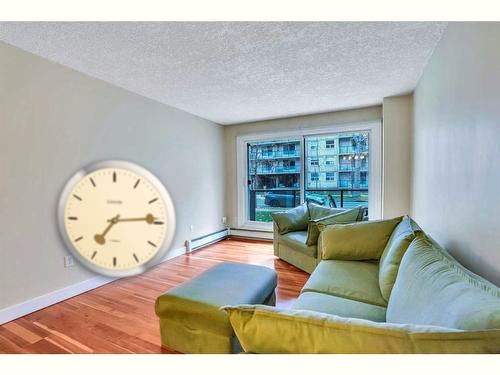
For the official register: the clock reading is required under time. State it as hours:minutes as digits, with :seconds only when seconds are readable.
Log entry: 7:14
